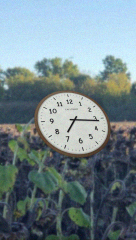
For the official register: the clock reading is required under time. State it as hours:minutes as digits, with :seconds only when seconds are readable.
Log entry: 7:16
